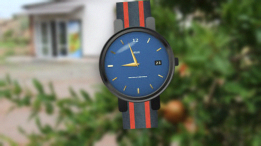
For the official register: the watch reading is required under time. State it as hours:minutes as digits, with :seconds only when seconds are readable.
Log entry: 8:57
